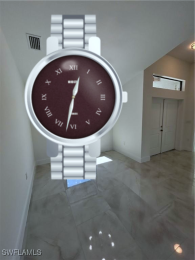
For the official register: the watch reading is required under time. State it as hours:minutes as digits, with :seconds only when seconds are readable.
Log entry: 12:32
